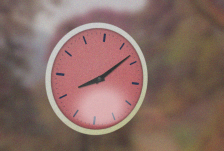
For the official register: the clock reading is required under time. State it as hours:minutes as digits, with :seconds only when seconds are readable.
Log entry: 8:08
